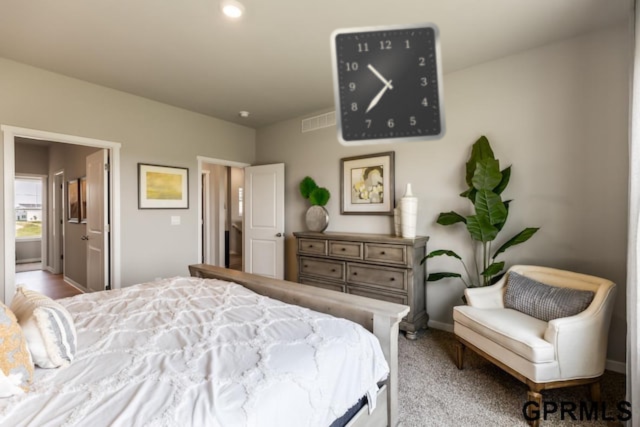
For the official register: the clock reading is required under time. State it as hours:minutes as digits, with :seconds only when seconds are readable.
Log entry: 10:37
